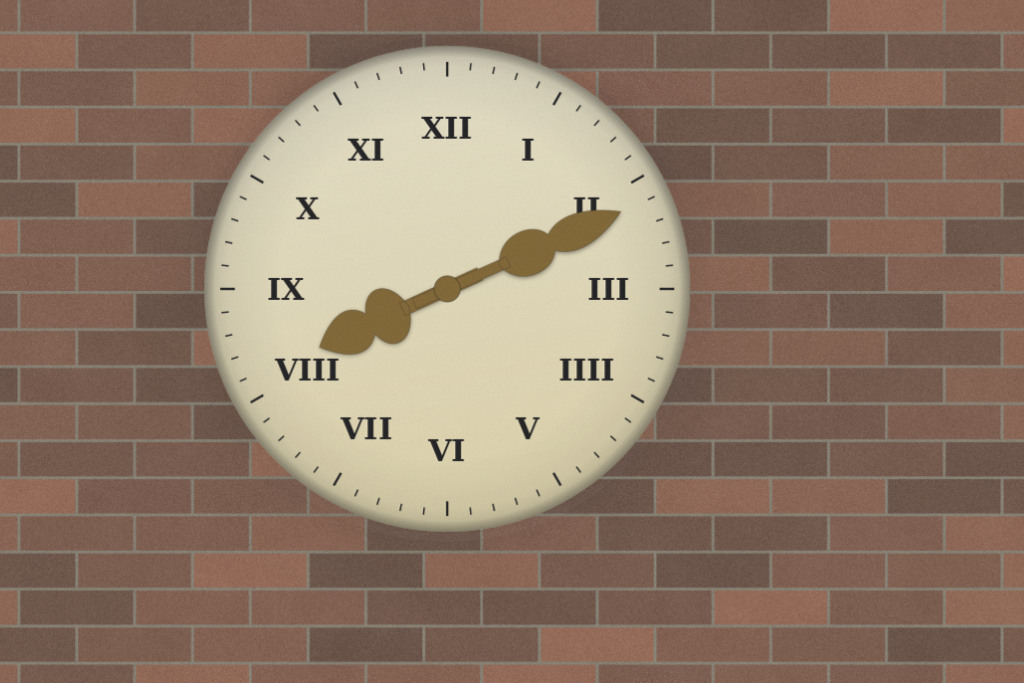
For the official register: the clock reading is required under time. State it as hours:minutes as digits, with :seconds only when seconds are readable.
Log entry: 8:11
